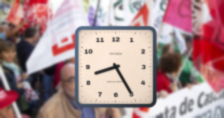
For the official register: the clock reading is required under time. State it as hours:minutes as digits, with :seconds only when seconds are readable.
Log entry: 8:25
